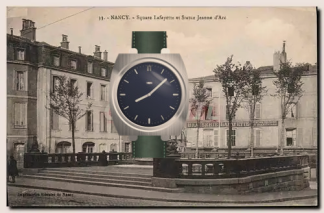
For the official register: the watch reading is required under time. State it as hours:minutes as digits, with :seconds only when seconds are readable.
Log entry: 8:08
